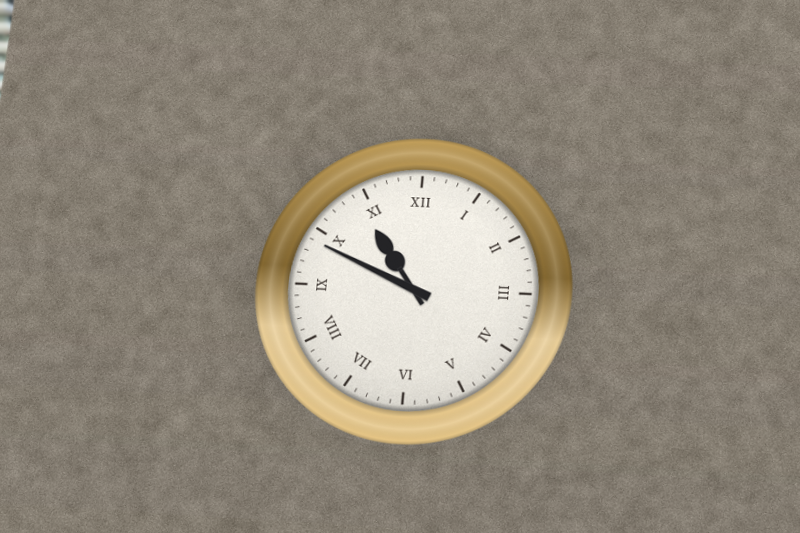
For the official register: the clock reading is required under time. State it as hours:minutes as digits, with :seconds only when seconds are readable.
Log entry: 10:49
